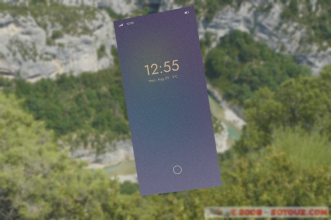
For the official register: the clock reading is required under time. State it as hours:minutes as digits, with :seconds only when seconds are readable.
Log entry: 12:55
